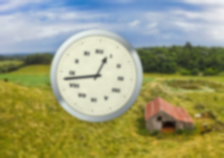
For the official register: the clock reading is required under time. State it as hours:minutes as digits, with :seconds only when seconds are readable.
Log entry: 12:43
